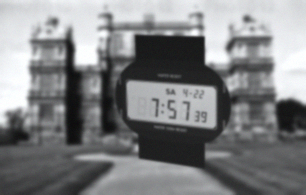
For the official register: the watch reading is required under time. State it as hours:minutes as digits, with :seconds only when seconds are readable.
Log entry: 7:57
